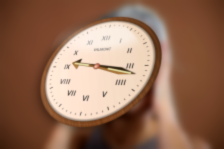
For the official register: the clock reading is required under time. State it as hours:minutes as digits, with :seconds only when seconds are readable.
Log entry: 9:17
